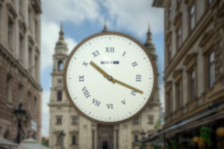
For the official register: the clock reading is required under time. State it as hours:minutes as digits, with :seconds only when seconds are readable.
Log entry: 10:19
